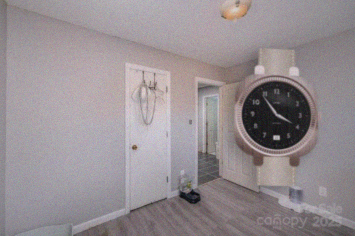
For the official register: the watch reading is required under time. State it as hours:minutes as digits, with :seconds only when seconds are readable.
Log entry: 3:54
